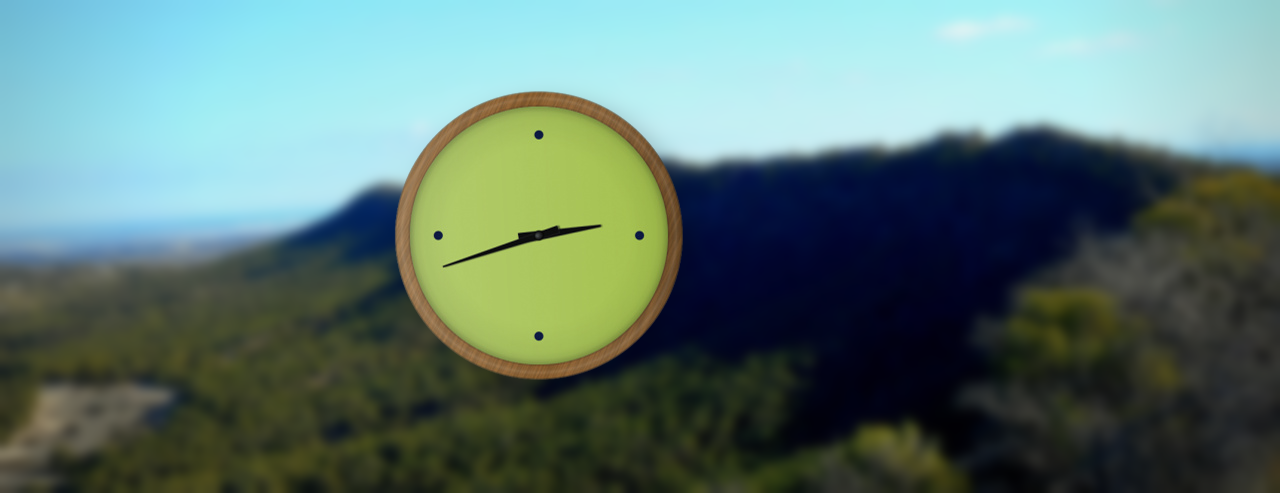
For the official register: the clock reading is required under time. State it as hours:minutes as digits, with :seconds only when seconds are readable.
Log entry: 2:42
